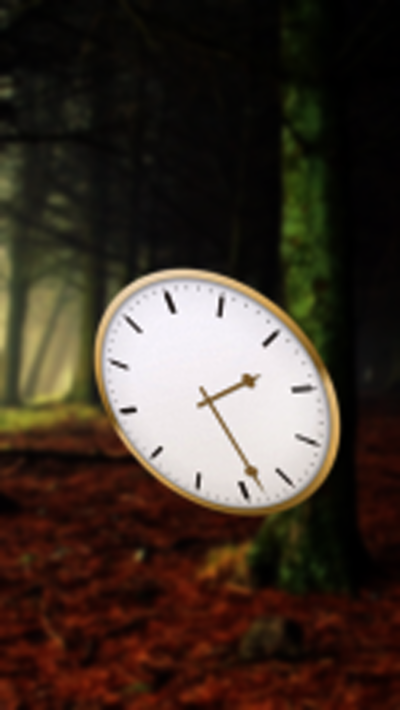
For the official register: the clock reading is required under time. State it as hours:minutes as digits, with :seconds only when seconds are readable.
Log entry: 2:28
